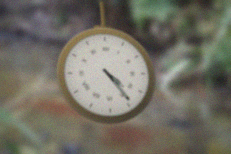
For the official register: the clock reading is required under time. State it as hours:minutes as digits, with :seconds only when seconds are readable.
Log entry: 4:24
